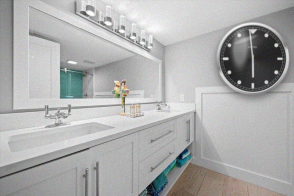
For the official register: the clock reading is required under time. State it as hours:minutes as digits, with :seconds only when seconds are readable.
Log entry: 5:59
